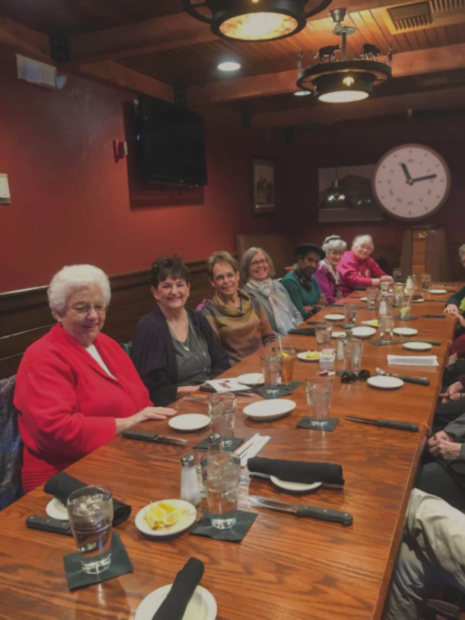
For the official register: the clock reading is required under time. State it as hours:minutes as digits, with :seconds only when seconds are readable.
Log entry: 11:13
